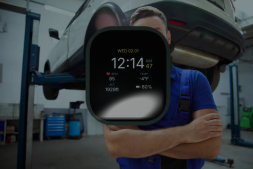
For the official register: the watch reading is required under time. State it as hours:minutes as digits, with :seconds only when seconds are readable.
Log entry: 12:14
